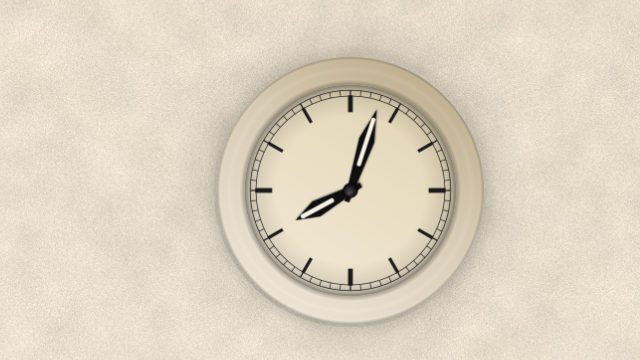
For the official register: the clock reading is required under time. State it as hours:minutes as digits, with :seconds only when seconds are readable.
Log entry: 8:03
